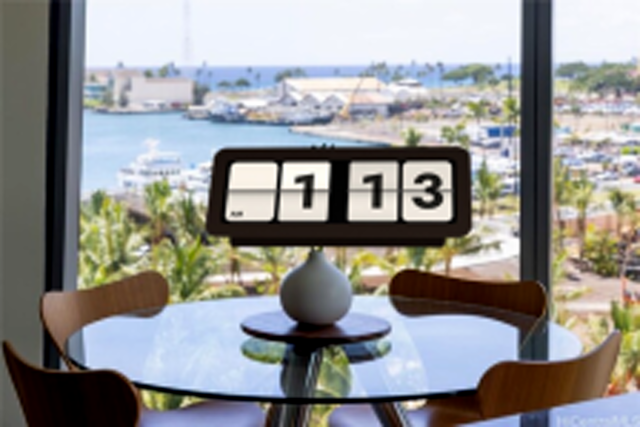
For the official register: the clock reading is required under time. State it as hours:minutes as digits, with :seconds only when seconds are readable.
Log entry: 1:13
